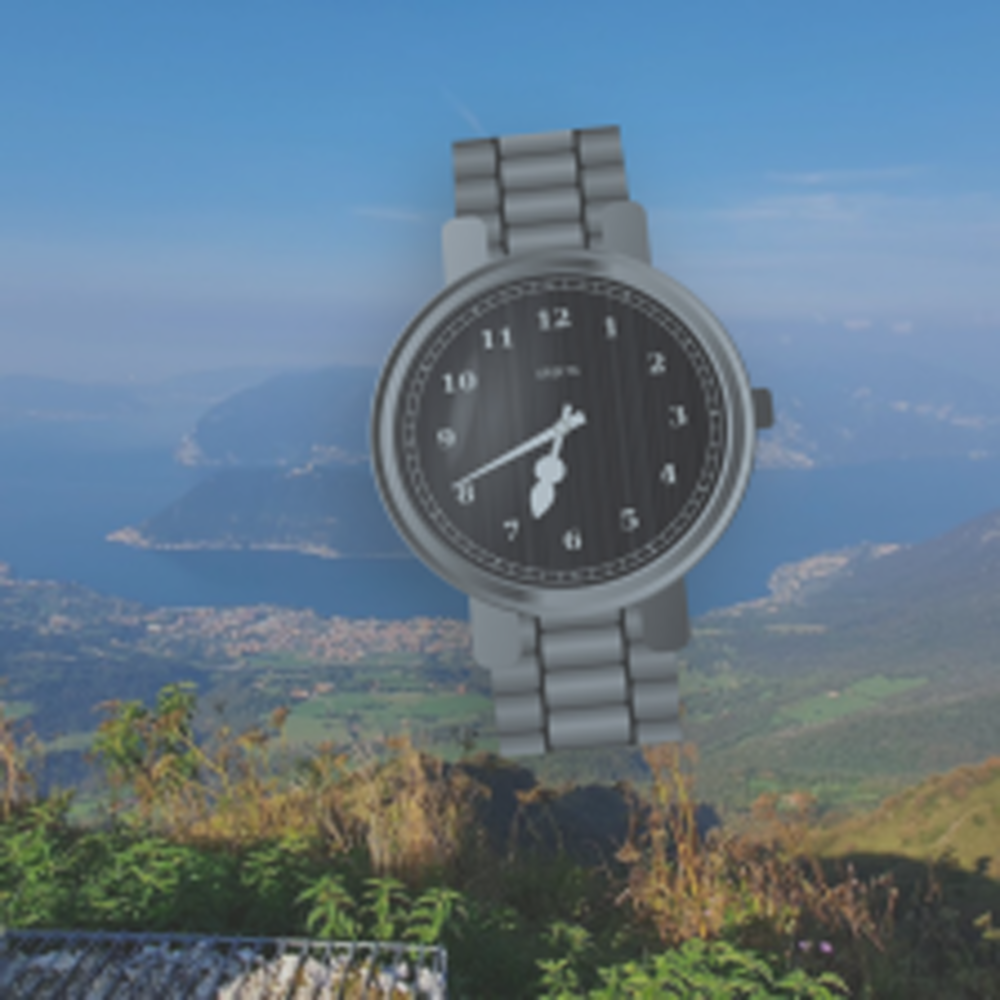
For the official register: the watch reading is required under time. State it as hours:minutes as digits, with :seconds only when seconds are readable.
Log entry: 6:41
